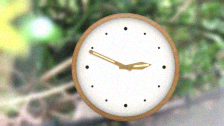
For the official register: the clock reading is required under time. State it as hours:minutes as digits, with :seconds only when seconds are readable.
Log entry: 2:49
